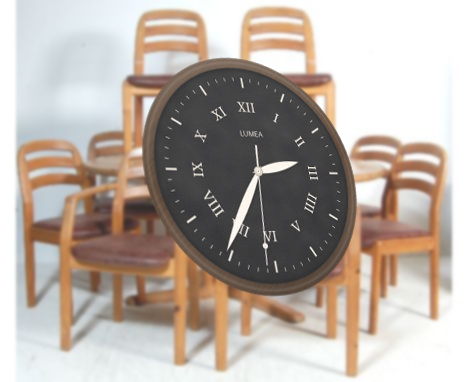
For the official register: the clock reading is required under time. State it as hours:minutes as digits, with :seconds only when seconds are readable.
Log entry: 2:35:31
